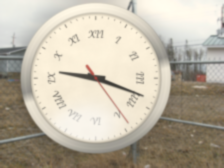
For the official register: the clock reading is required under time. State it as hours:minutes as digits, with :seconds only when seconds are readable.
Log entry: 9:18:24
